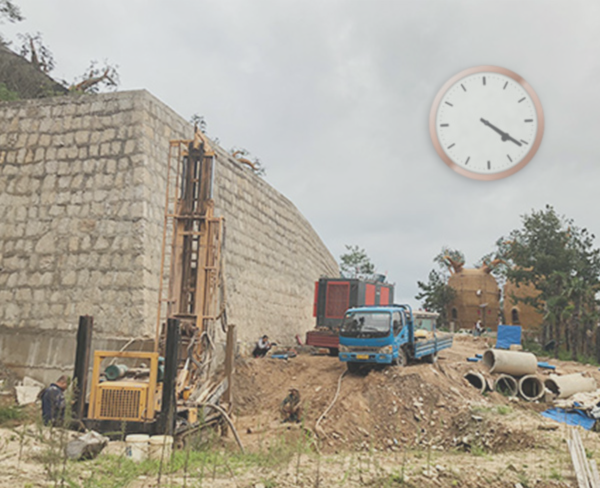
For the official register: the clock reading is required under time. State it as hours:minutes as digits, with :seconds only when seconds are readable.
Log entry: 4:21
